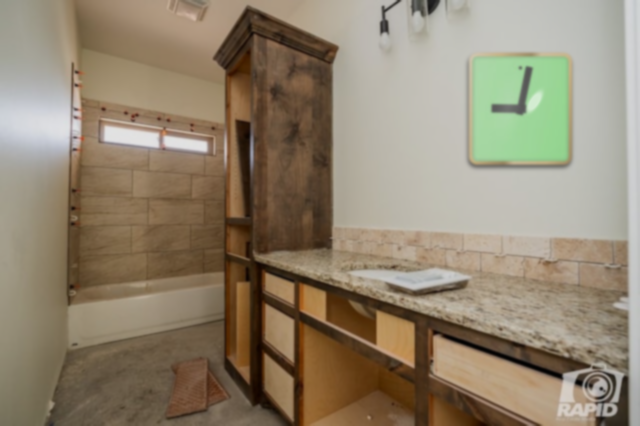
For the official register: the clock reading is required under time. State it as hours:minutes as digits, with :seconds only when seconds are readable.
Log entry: 9:02
